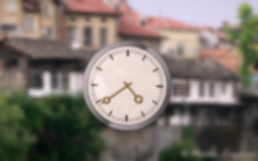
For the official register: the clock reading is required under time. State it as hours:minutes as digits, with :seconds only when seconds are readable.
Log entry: 4:39
